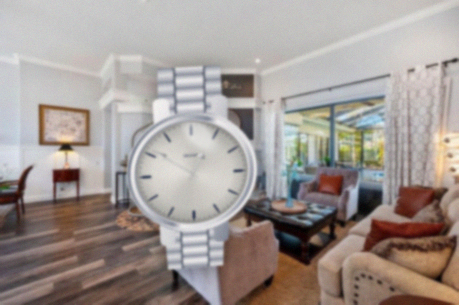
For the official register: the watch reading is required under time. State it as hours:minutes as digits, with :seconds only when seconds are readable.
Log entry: 12:51
